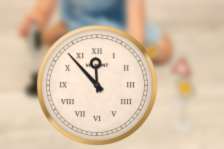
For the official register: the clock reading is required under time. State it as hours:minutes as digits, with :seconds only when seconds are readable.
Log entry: 11:53
